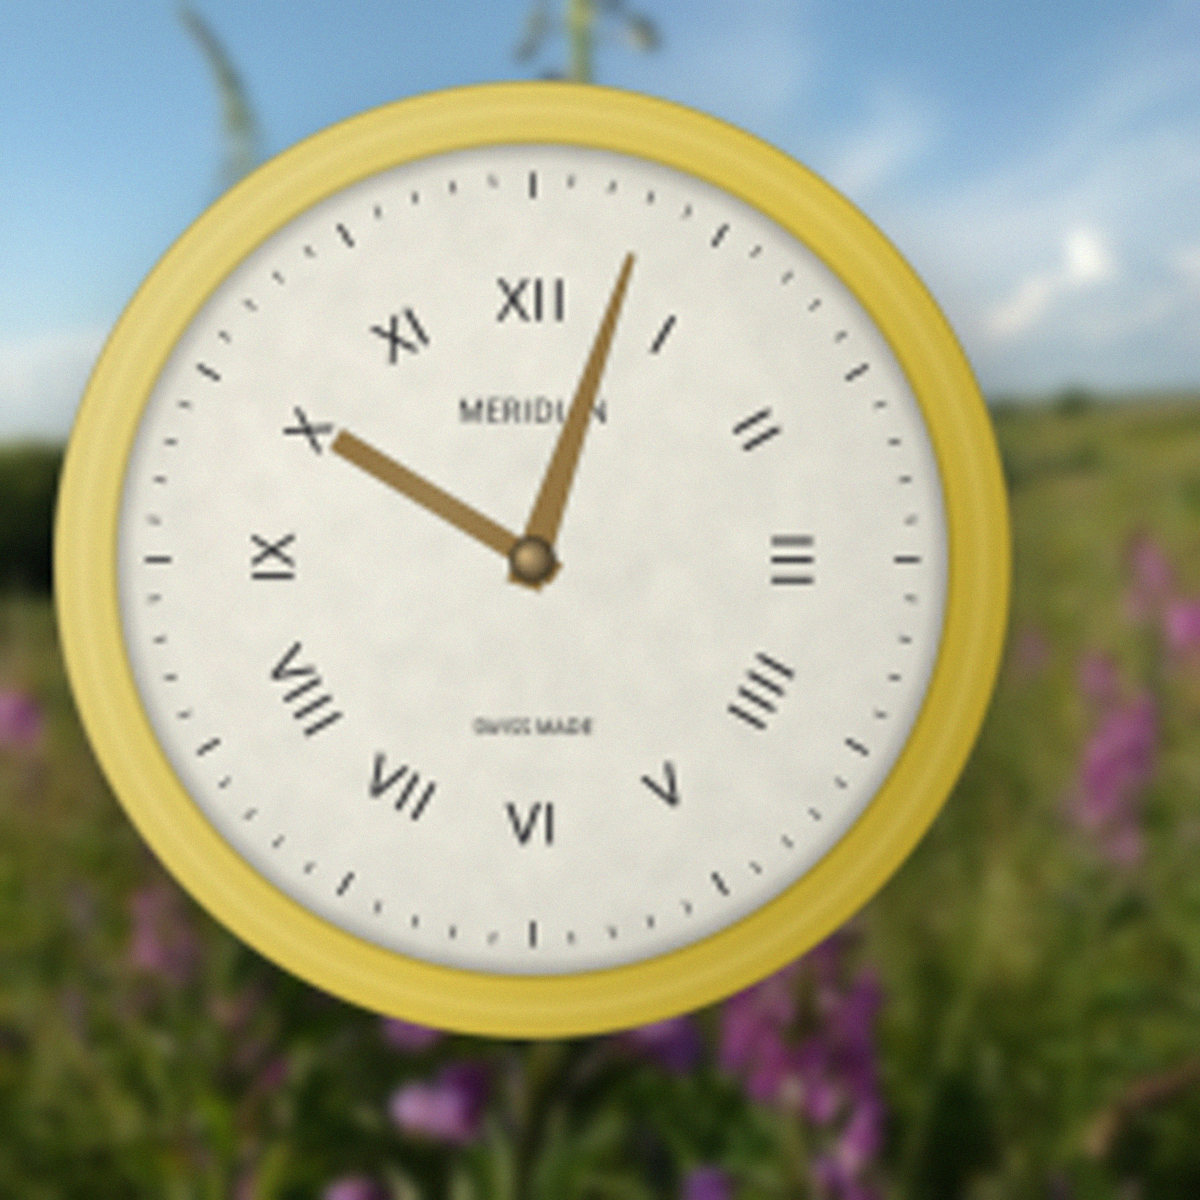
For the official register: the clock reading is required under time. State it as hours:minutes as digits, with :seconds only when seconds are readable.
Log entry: 10:03
